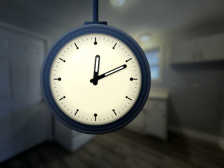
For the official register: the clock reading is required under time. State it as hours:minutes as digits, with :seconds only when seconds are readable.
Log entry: 12:11
